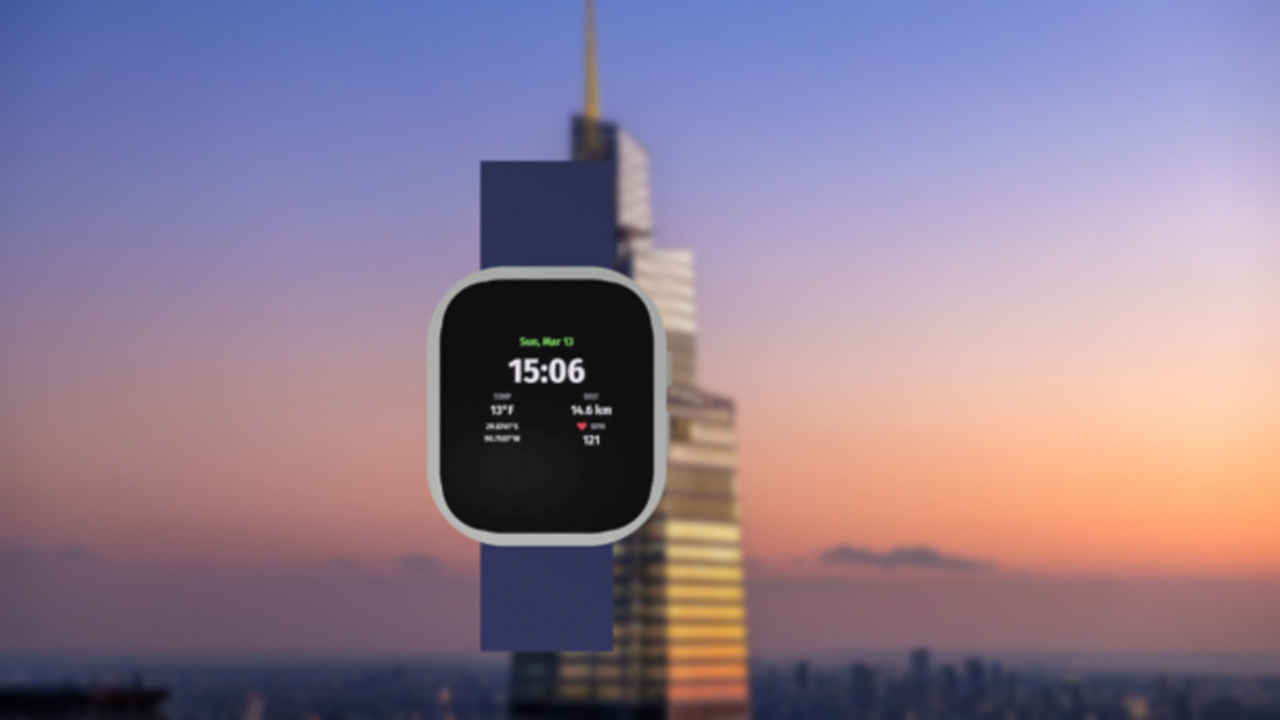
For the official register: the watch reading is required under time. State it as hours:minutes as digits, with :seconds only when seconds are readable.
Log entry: 15:06
